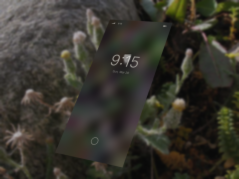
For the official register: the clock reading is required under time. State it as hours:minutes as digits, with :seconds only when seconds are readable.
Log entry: 9:15
